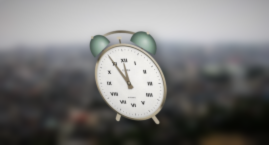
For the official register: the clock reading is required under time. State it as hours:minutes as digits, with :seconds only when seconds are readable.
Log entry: 11:55
